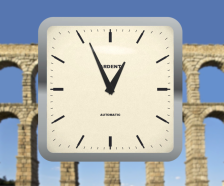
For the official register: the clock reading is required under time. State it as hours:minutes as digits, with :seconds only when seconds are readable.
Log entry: 12:56
